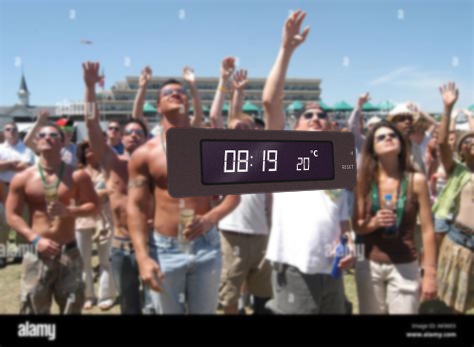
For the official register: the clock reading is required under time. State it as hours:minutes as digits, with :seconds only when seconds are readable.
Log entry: 8:19
